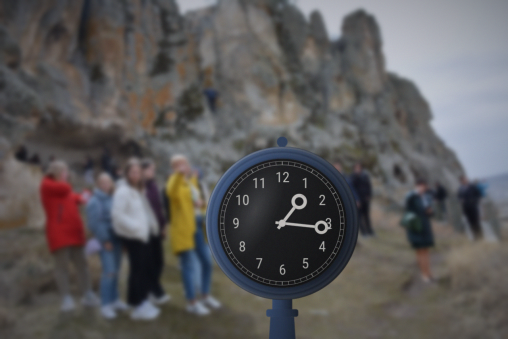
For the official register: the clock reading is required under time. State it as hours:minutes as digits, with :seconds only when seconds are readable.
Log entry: 1:16
